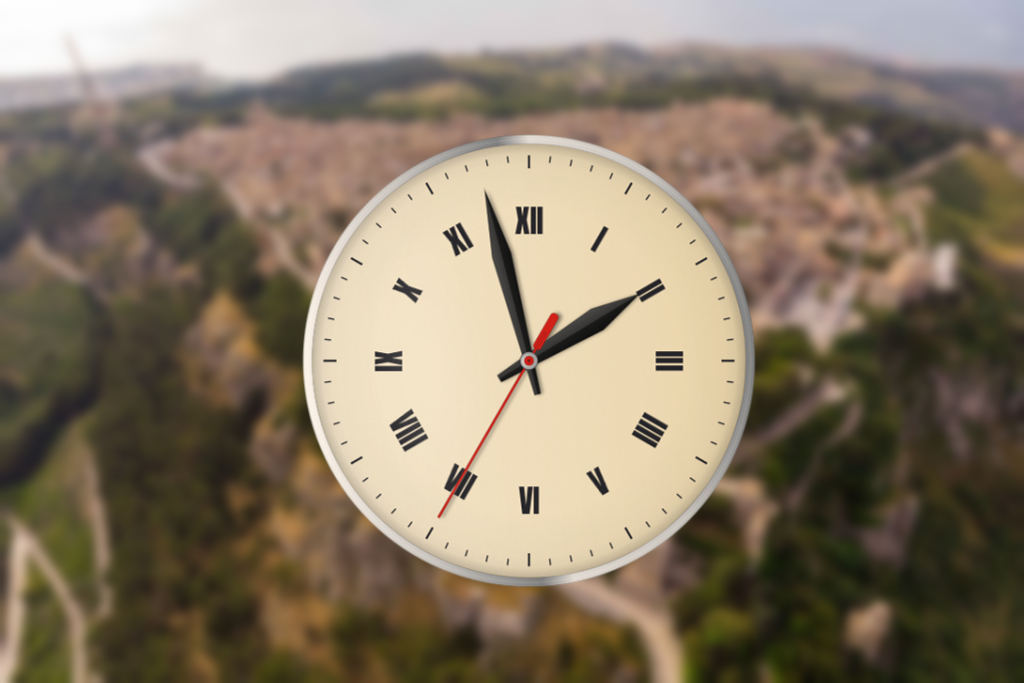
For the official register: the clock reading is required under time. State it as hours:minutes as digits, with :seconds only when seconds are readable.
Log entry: 1:57:35
